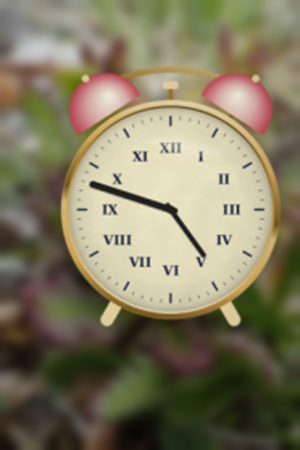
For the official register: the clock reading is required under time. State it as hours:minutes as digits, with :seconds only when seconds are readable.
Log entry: 4:48
